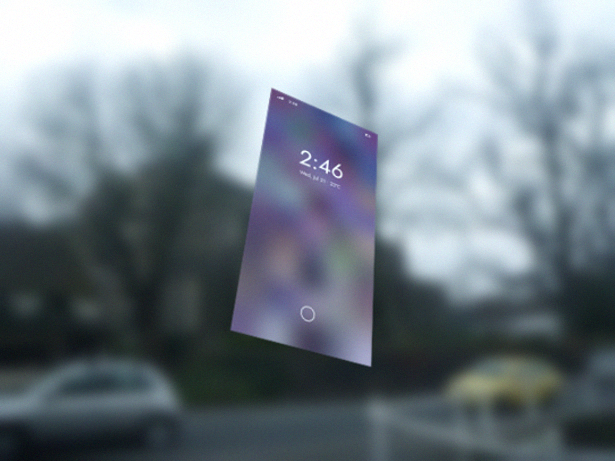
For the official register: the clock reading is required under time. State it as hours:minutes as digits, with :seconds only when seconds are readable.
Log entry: 2:46
